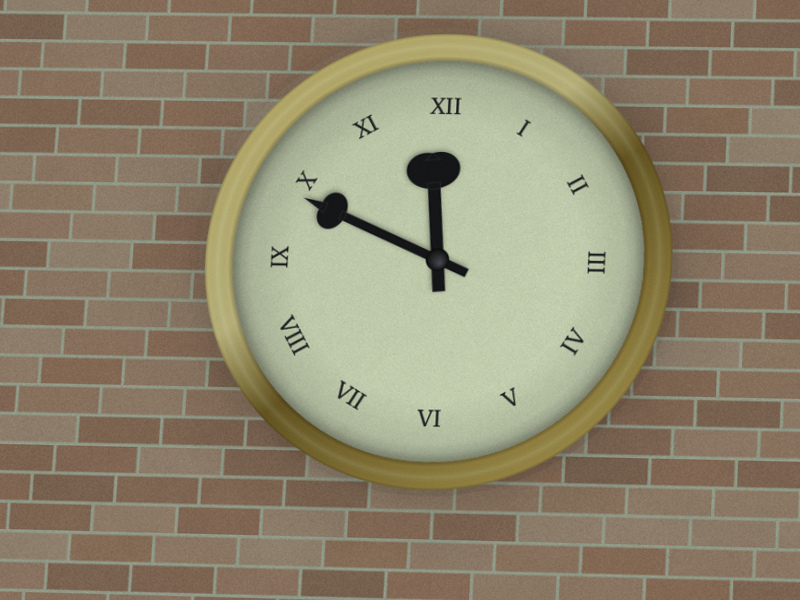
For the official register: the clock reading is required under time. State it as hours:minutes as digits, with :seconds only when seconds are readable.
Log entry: 11:49
